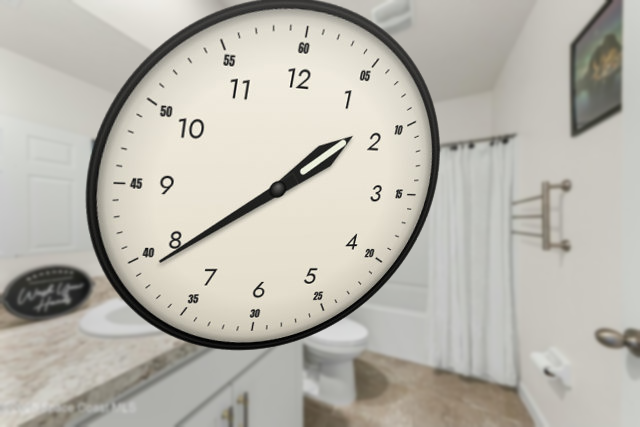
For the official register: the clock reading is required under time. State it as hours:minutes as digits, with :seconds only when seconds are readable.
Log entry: 1:39
